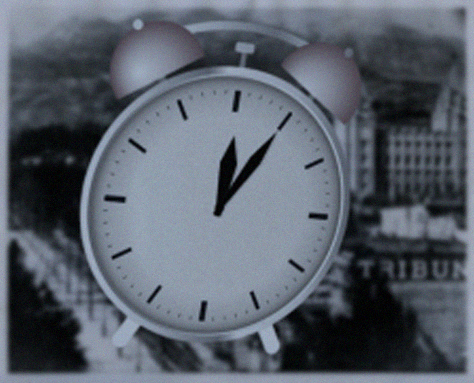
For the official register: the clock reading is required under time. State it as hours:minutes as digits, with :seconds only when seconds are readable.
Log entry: 12:05
